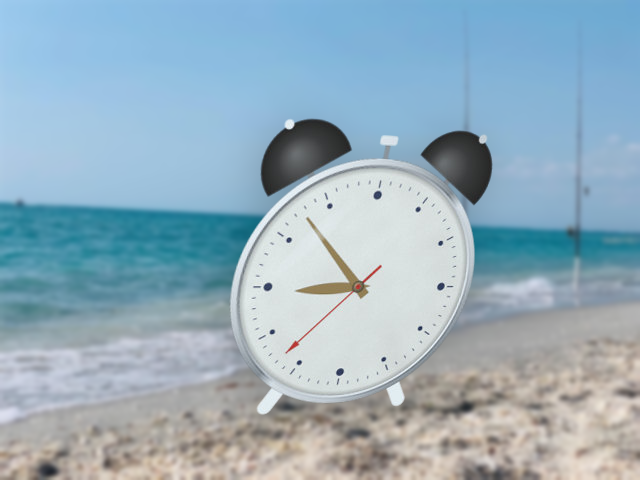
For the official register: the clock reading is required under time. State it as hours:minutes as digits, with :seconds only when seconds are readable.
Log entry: 8:52:37
